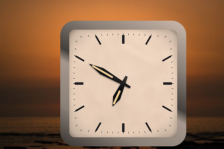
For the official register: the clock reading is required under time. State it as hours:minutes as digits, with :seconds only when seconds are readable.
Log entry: 6:50
